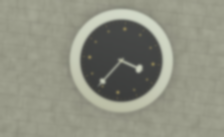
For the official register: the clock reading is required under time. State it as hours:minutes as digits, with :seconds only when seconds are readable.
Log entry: 3:36
